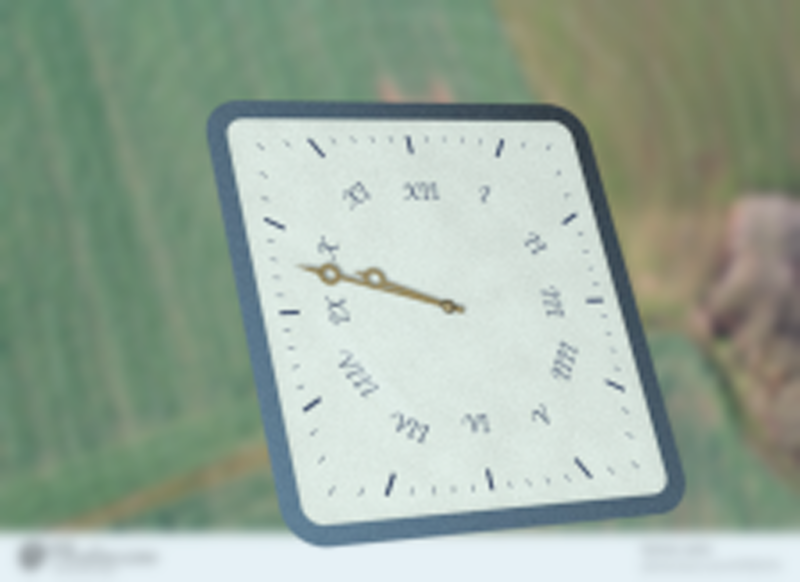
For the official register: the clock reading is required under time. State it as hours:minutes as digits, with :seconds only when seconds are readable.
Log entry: 9:48
